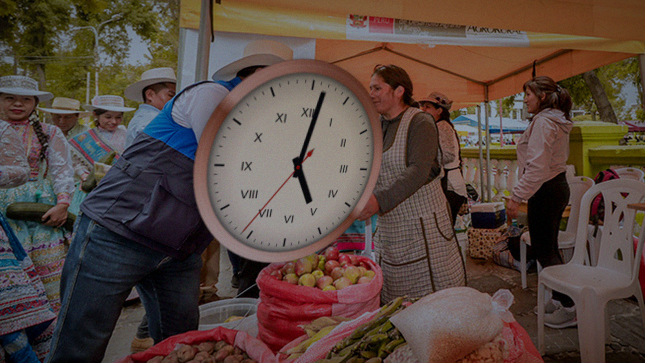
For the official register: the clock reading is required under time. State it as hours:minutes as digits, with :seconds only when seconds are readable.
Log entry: 5:01:36
